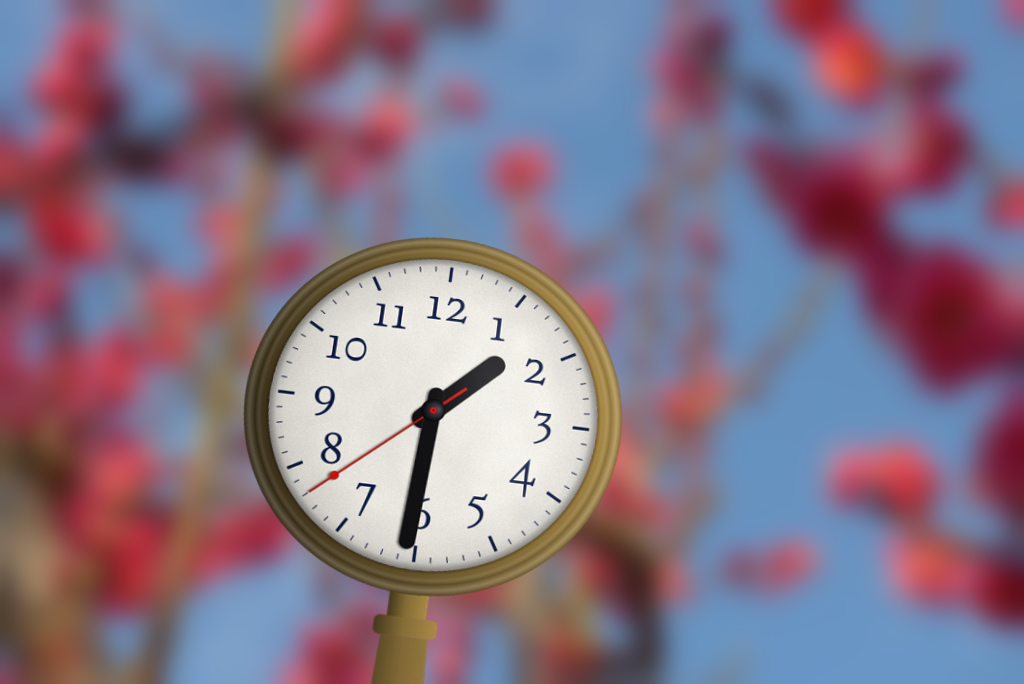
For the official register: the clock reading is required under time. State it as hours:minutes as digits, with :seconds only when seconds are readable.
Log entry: 1:30:38
